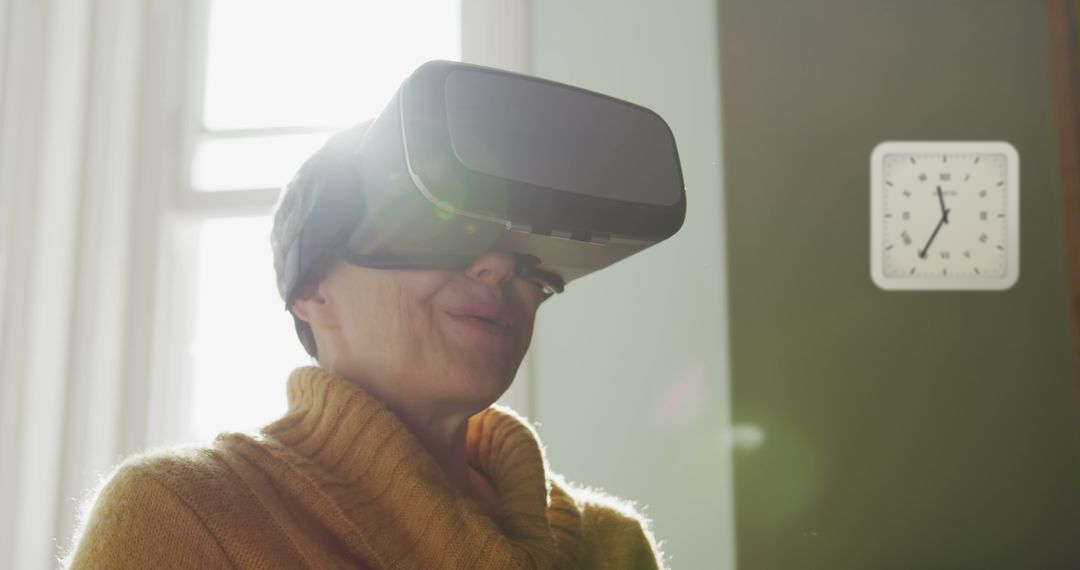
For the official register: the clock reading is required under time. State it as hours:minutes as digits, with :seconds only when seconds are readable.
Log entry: 11:35
